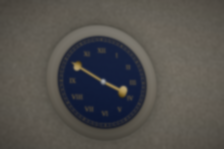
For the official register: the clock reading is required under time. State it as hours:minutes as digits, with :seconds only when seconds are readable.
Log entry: 3:50
